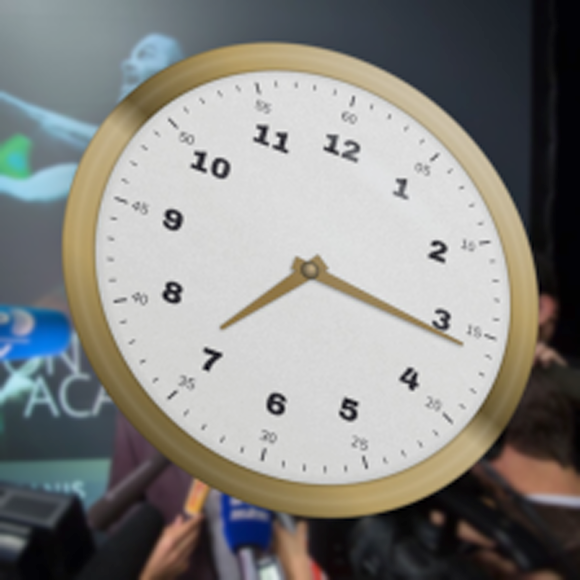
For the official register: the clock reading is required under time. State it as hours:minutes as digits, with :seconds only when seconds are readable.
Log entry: 7:16
